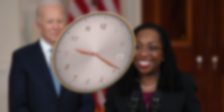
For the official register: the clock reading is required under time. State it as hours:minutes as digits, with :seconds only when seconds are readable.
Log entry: 9:19
